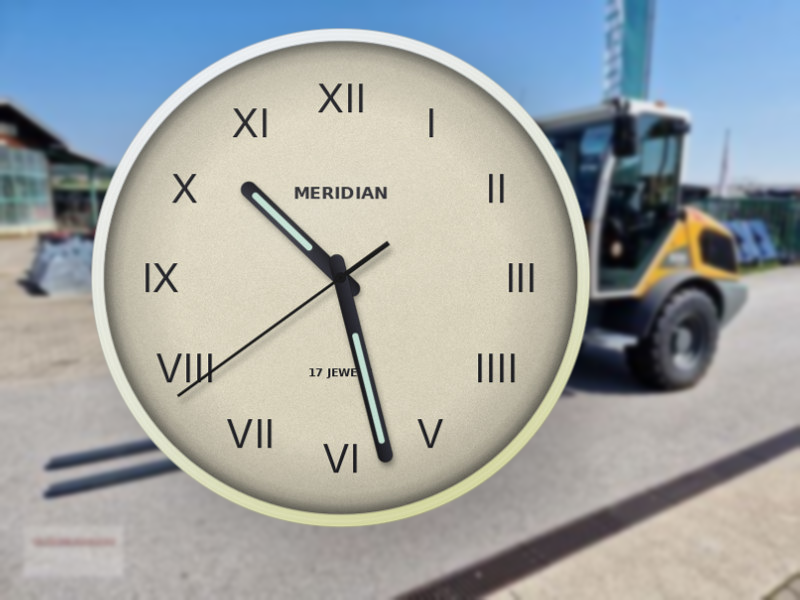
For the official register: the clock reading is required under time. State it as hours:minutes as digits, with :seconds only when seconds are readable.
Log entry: 10:27:39
